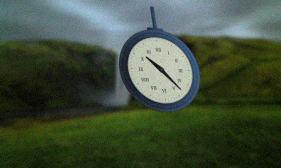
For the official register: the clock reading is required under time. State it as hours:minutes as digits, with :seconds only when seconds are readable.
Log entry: 10:23
